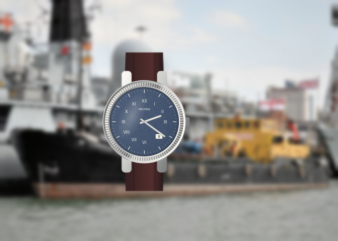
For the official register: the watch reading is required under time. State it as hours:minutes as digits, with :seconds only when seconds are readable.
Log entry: 2:21
